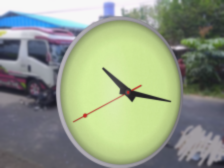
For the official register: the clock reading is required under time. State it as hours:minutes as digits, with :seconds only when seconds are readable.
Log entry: 10:16:41
